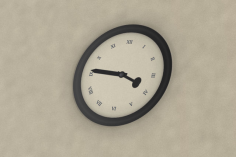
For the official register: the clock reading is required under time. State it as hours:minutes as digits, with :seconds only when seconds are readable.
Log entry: 3:46
